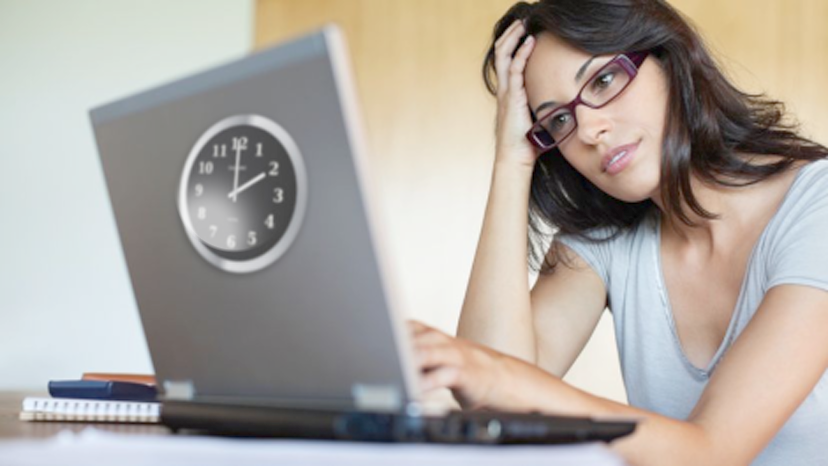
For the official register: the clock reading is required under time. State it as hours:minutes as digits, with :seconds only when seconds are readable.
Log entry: 2:00
